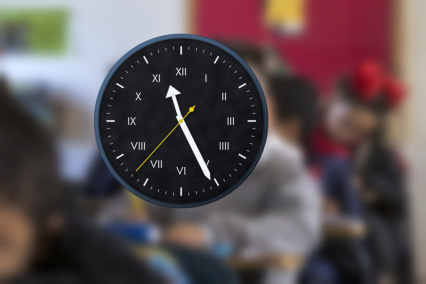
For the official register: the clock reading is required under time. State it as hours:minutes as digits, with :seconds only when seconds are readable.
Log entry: 11:25:37
